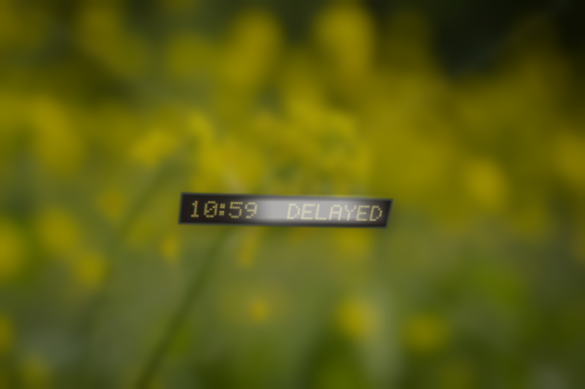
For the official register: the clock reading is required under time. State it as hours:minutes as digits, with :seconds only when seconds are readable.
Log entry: 10:59
